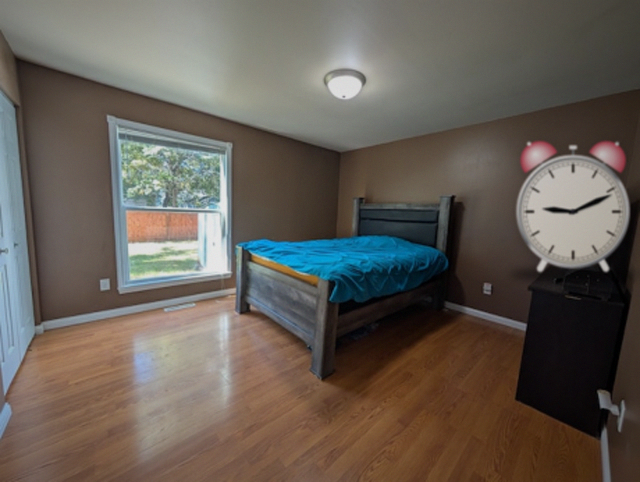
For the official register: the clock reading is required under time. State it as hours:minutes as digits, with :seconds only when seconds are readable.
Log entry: 9:11
